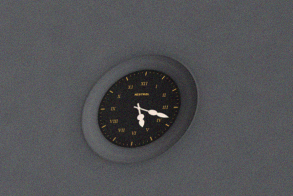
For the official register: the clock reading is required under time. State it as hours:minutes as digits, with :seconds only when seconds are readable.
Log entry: 5:18
